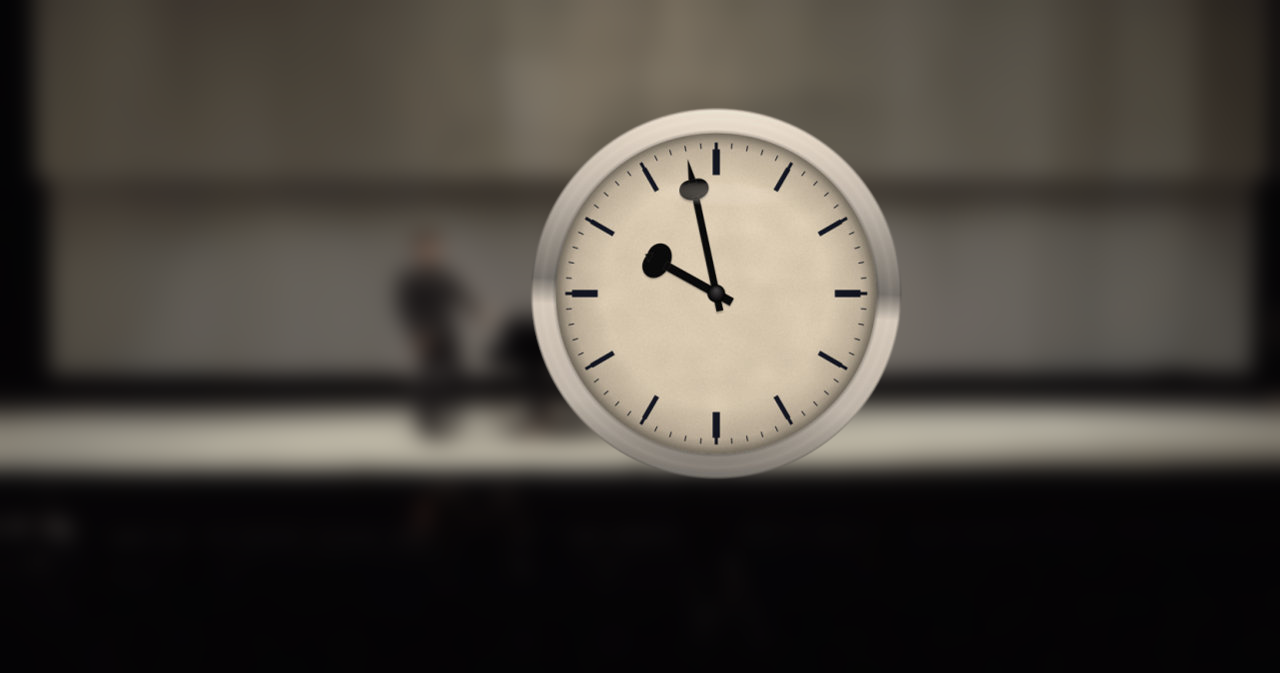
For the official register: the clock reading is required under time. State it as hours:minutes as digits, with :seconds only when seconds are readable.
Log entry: 9:58
